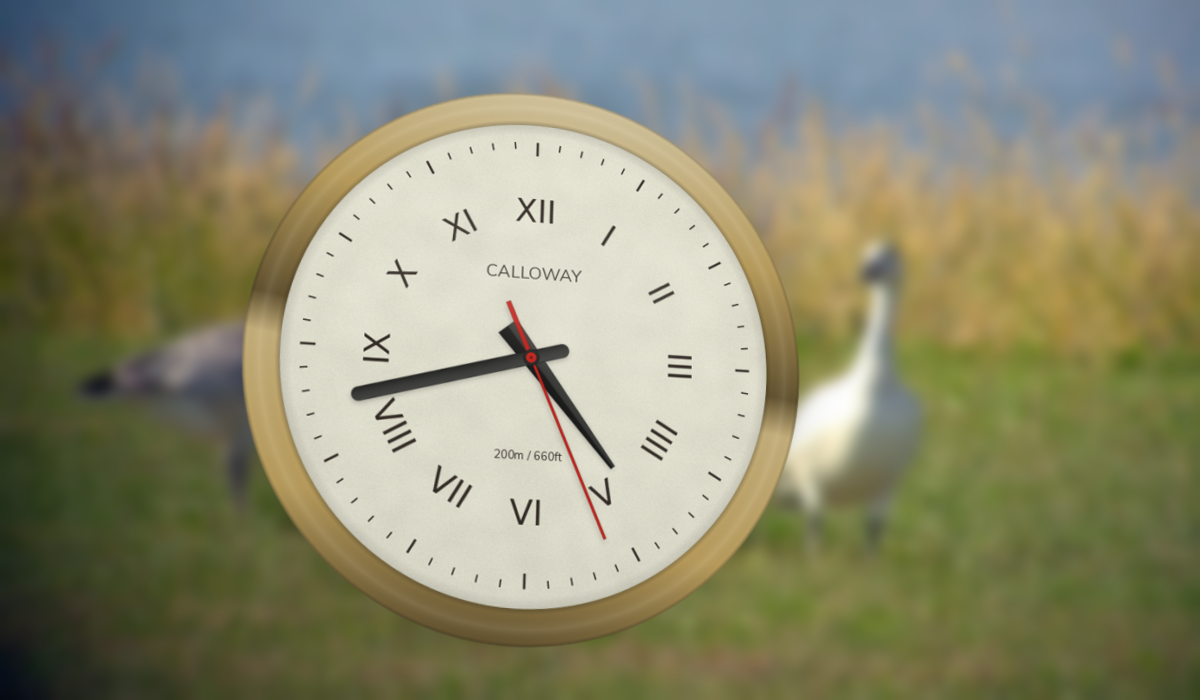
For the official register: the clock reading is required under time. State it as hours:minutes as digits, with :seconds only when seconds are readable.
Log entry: 4:42:26
